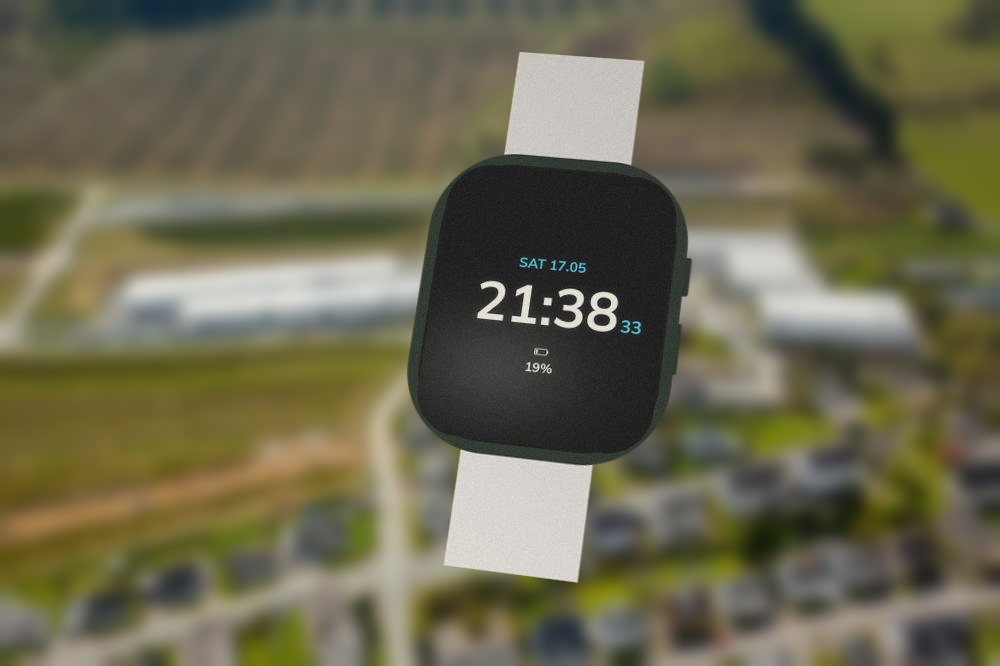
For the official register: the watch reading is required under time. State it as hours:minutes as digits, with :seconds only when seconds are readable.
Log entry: 21:38:33
